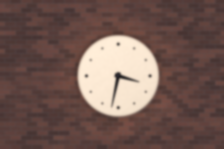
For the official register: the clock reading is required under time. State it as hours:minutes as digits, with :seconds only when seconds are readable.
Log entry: 3:32
